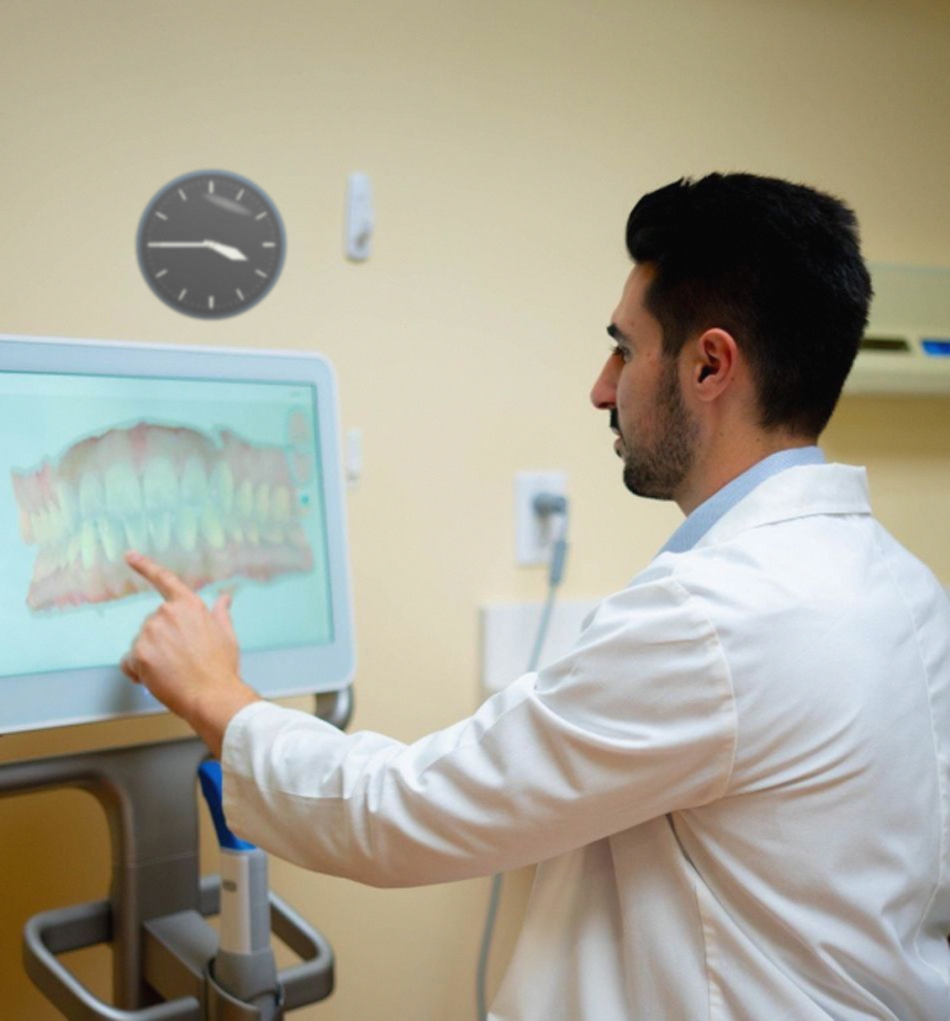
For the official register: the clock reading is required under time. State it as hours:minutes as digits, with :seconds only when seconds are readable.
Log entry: 3:45
